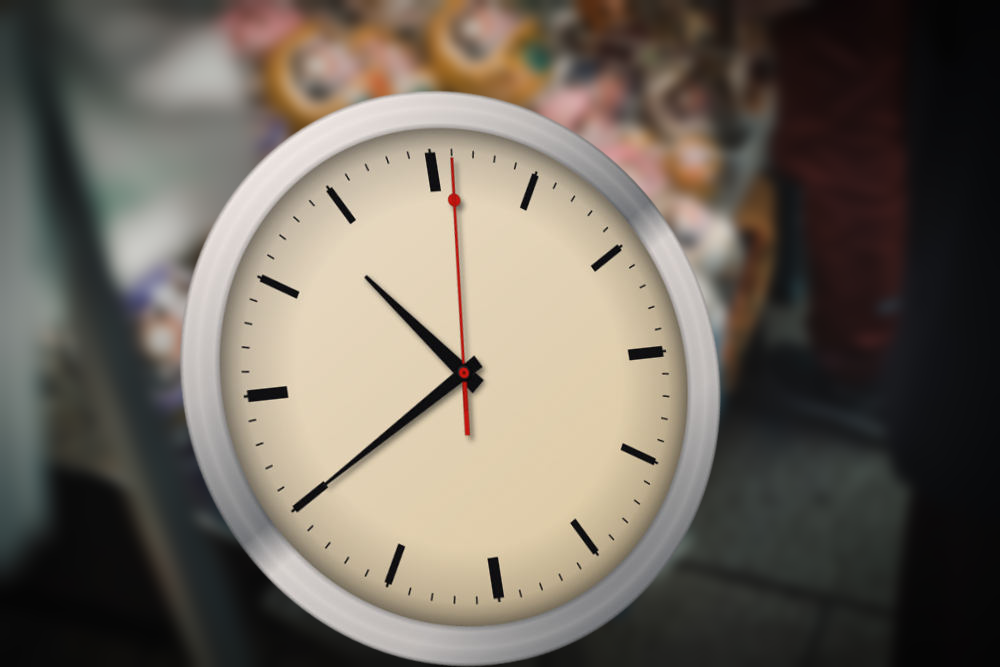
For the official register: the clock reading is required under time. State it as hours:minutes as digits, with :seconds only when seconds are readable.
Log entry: 10:40:01
